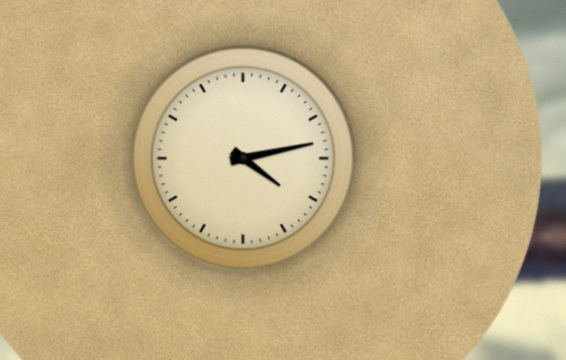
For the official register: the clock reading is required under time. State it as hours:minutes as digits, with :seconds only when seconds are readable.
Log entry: 4:13
